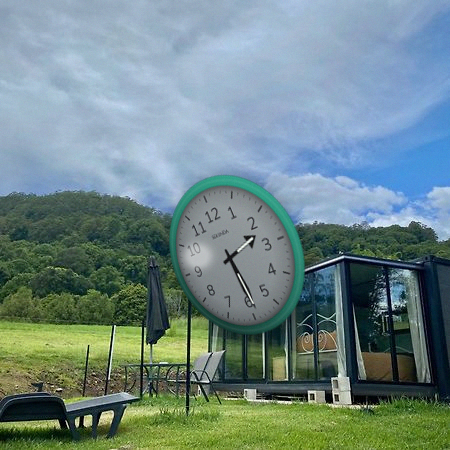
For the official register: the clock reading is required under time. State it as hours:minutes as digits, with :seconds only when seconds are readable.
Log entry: 2:29
